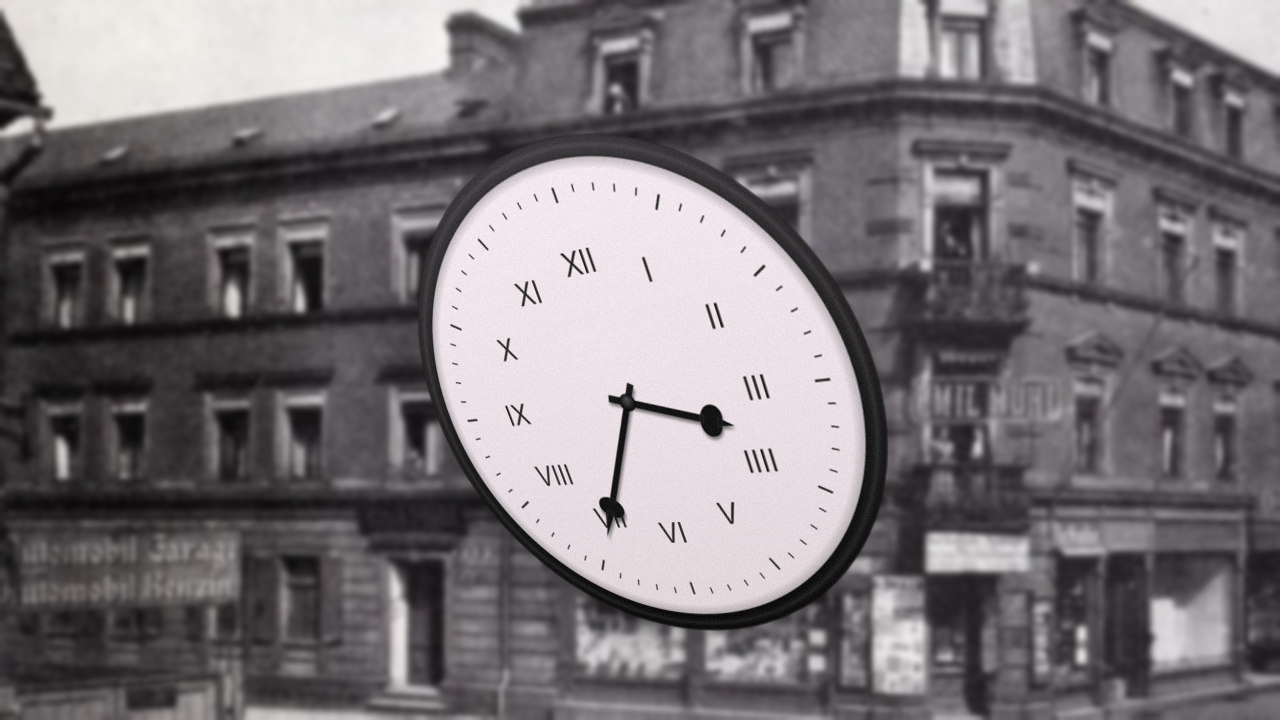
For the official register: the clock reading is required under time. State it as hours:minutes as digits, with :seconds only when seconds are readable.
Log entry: 3:35
